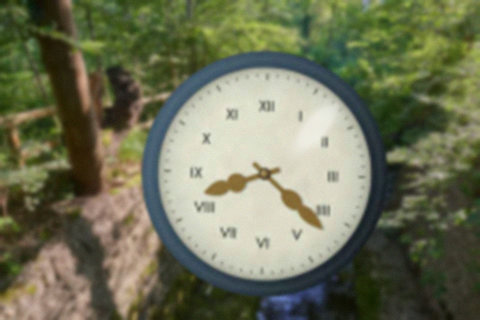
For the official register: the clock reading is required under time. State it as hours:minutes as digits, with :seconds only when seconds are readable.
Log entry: 8:22
